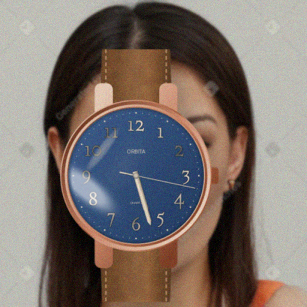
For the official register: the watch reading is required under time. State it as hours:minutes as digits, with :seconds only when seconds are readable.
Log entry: 5:27:17
